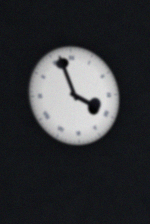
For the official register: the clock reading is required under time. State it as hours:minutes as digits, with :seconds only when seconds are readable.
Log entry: 3:57
